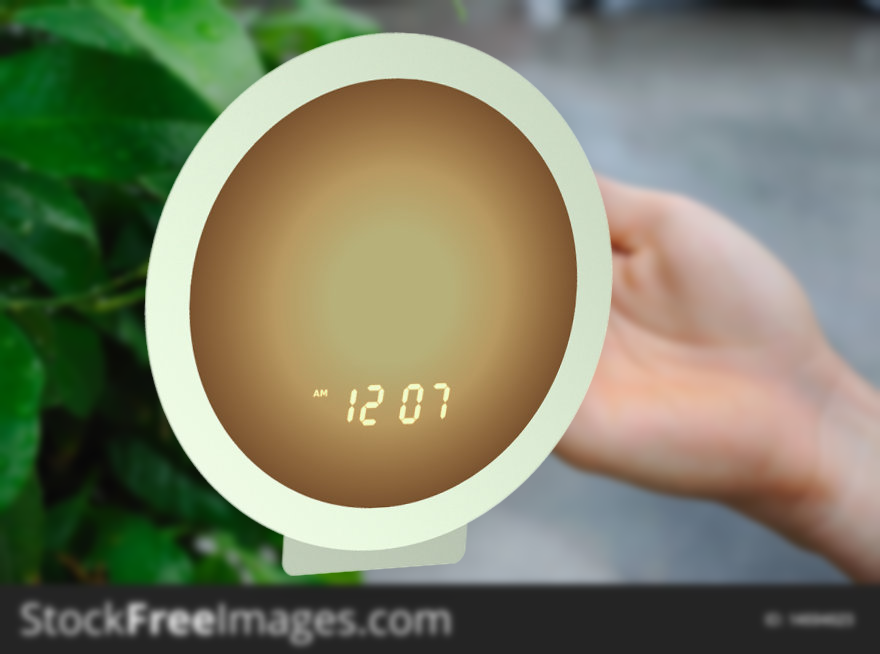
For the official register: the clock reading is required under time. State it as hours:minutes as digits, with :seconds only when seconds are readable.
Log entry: 12:07
